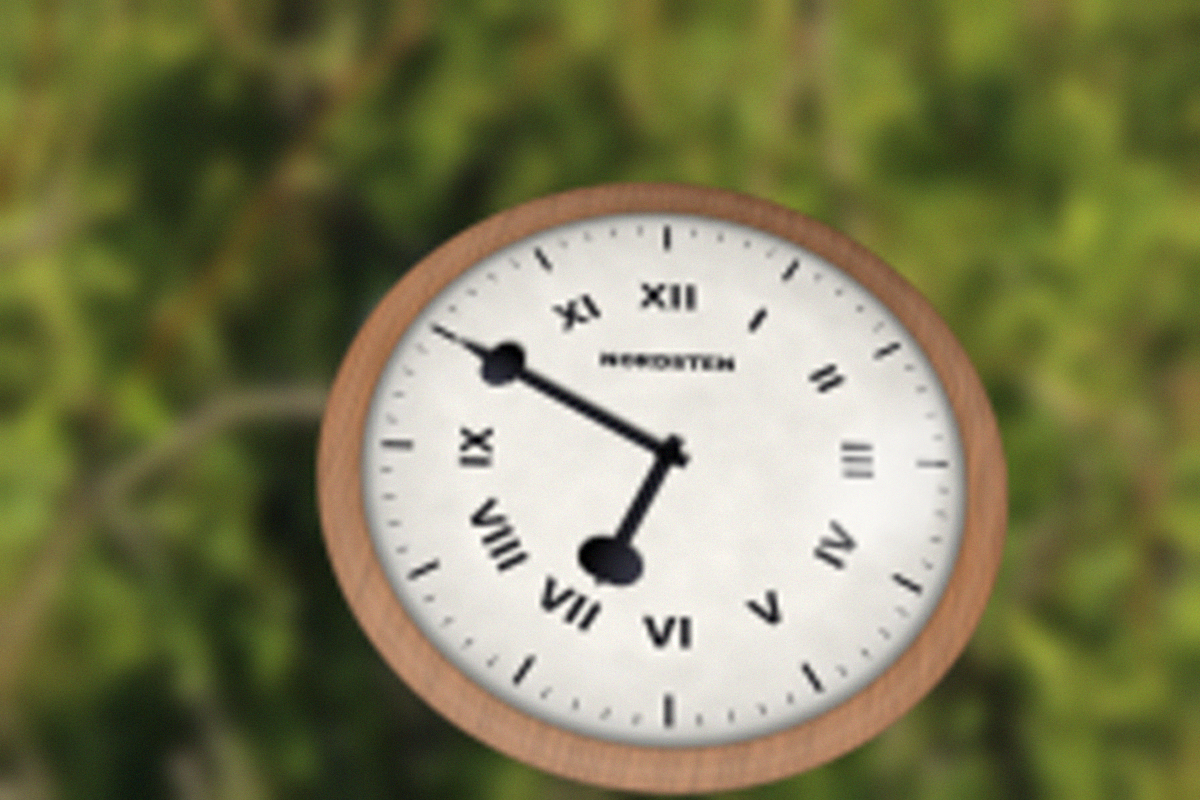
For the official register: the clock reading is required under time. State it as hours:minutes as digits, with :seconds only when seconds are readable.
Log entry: 6:50
